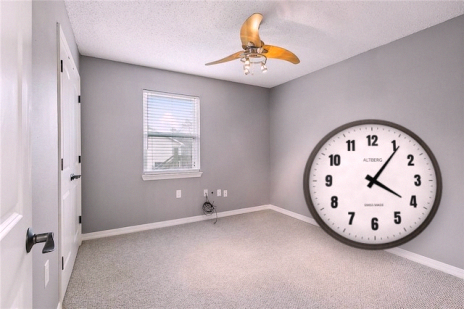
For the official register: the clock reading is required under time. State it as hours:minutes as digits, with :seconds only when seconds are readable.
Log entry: 4:06
